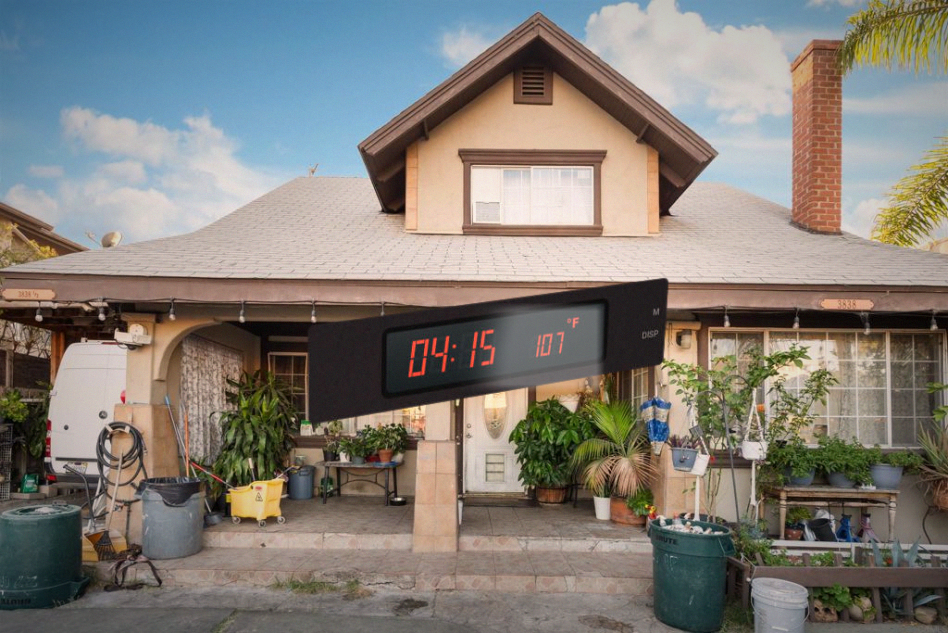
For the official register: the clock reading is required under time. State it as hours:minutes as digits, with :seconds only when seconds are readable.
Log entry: 4:15
